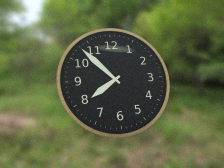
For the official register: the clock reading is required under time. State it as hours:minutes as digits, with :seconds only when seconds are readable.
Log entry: 7:53
